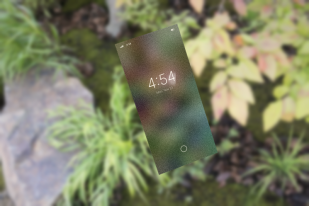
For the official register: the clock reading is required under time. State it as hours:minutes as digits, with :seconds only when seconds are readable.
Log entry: 4:54
